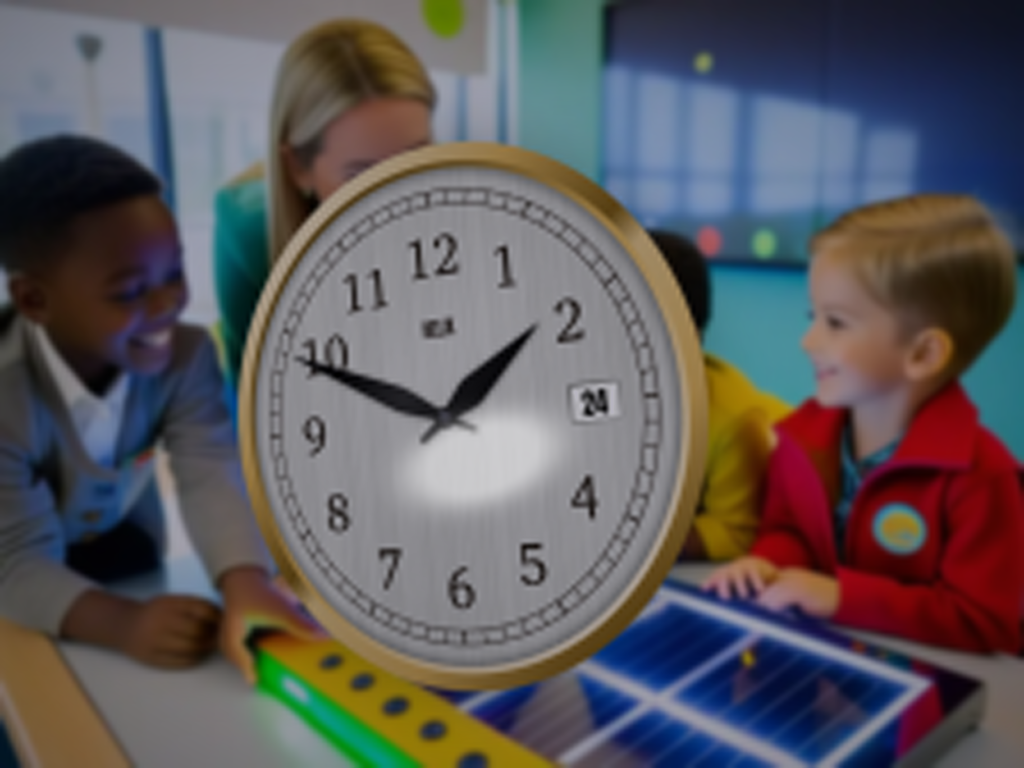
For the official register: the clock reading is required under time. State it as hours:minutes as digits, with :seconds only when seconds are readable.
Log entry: 1:49
